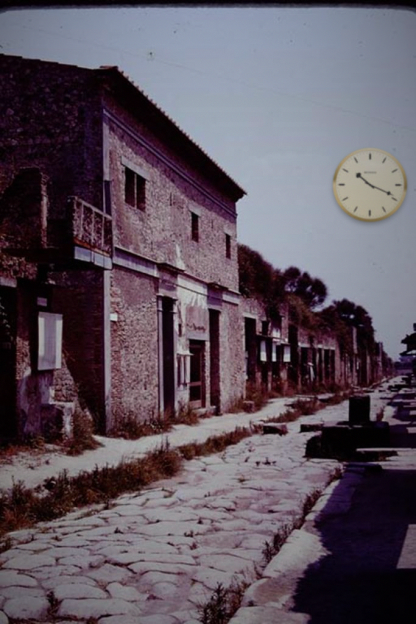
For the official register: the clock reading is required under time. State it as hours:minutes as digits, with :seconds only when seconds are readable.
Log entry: 10:19
